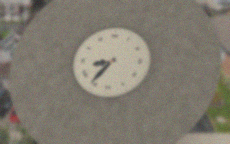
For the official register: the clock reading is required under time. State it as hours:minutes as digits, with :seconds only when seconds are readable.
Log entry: 8:36
